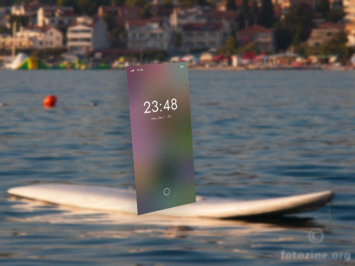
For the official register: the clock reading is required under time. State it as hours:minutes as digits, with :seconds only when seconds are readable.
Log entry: 23:48
